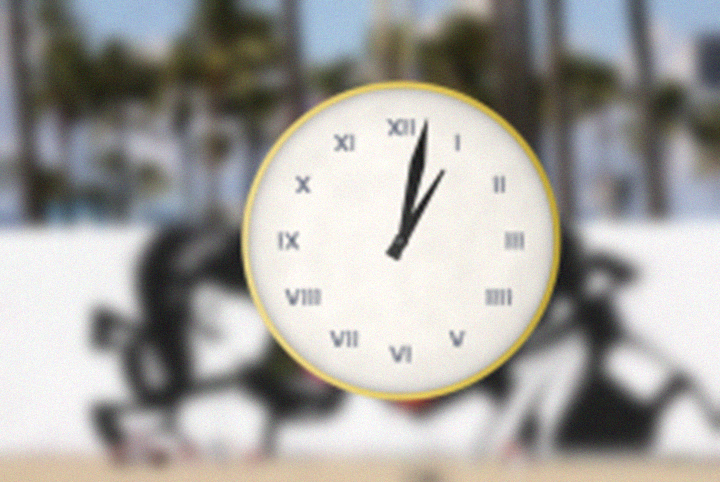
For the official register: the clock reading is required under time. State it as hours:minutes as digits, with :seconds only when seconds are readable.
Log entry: 1:02
